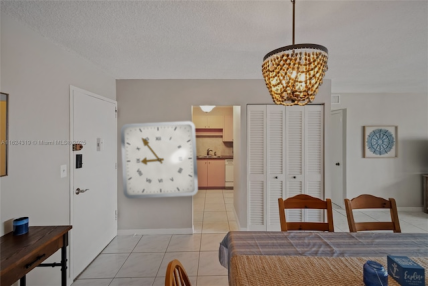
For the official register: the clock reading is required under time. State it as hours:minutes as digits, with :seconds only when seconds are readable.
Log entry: 8:54
